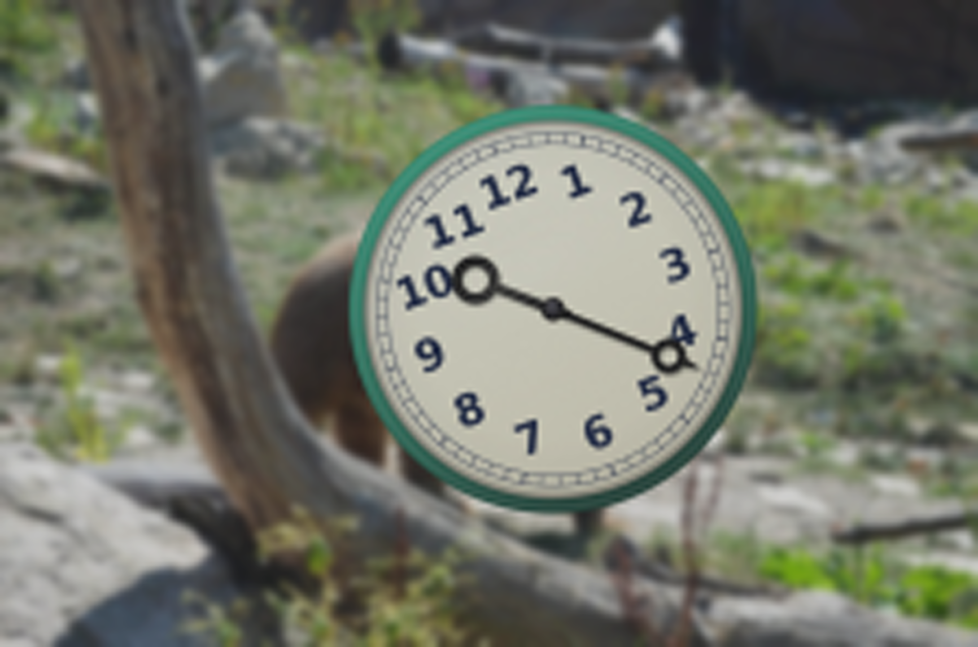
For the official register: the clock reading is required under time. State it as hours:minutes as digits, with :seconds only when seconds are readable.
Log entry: 10:22
